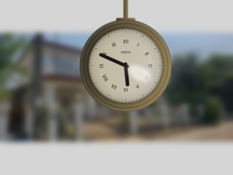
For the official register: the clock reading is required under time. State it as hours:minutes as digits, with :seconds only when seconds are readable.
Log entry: 5:49
